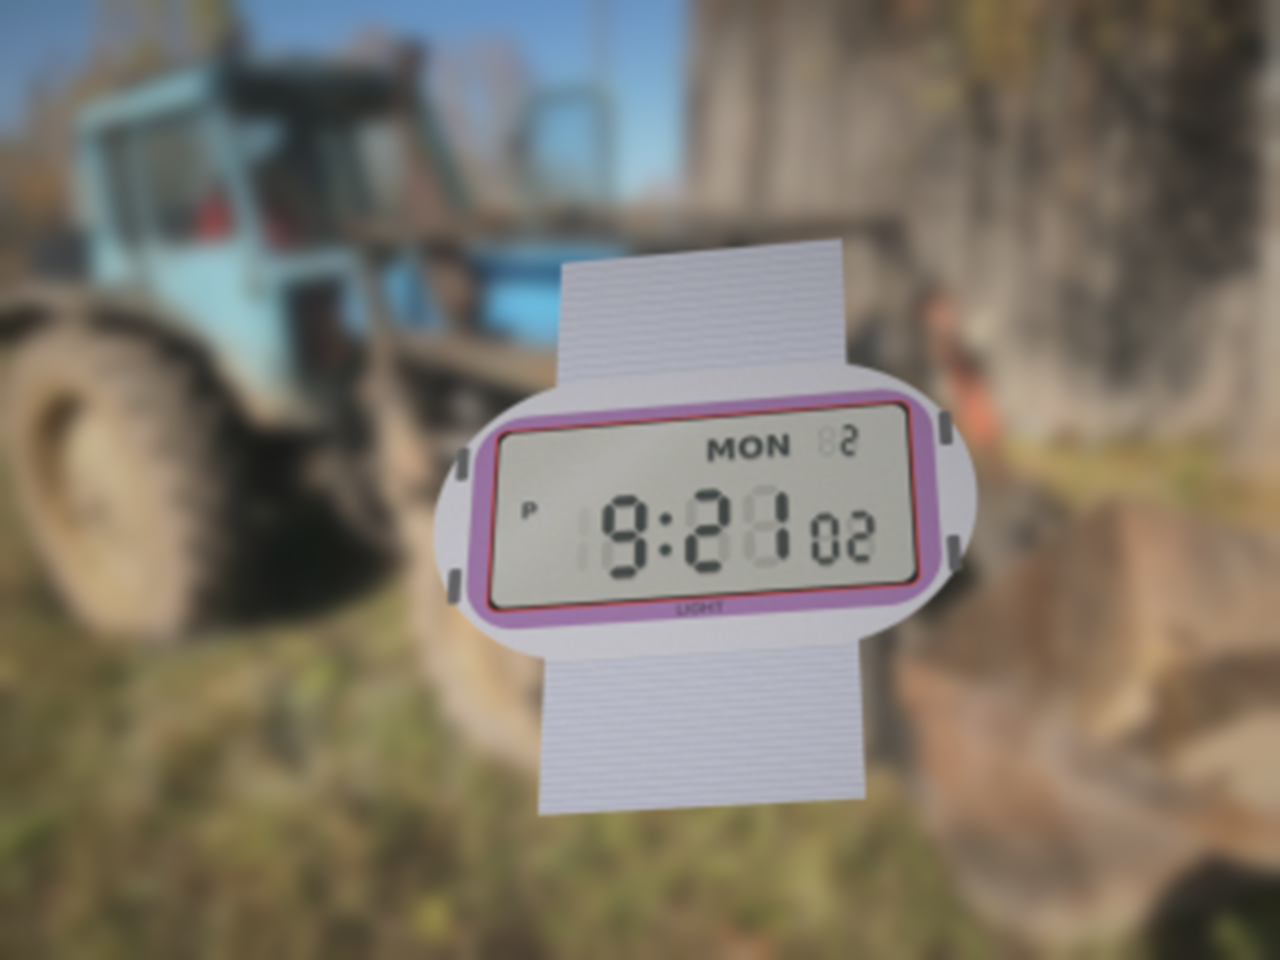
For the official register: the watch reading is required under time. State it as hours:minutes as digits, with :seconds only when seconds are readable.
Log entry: 9:21:02
